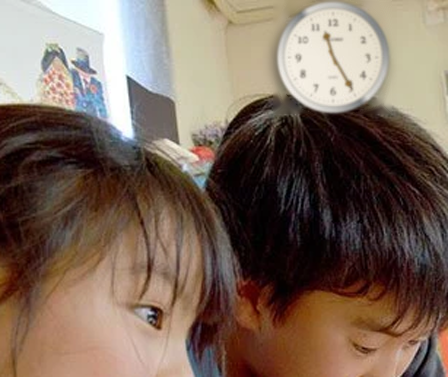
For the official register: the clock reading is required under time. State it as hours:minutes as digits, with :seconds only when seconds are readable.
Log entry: 11:25
